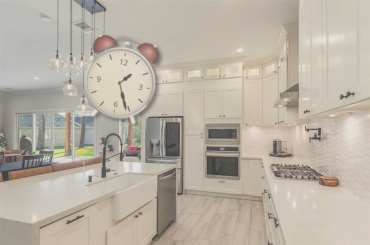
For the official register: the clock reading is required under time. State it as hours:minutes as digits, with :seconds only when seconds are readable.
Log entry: 1:26
